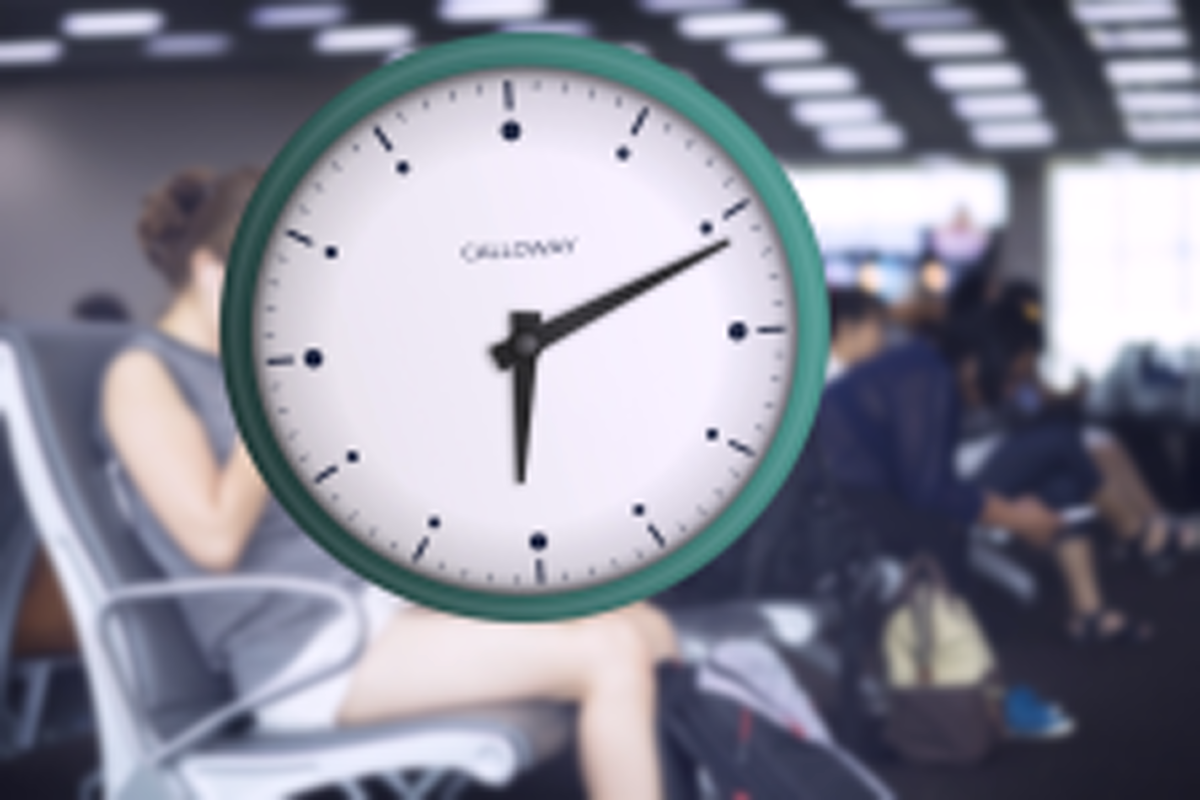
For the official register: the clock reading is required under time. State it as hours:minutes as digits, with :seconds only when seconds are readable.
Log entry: 6:11
